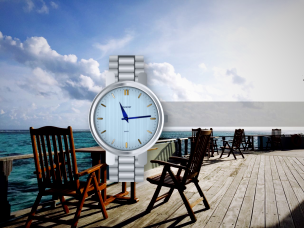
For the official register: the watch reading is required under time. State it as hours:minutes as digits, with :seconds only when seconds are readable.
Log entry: 11:14
